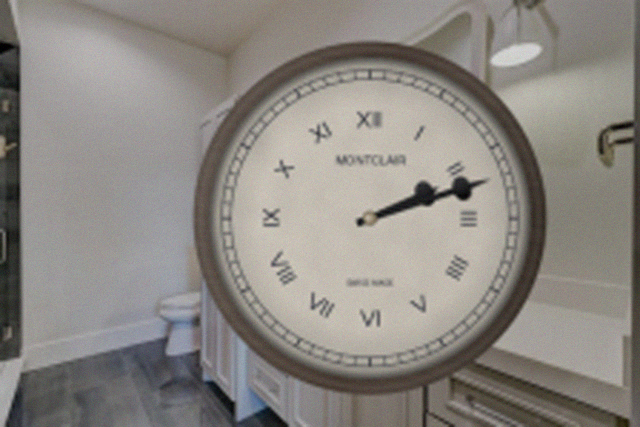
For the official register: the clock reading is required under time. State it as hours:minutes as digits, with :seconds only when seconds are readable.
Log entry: 2:12
